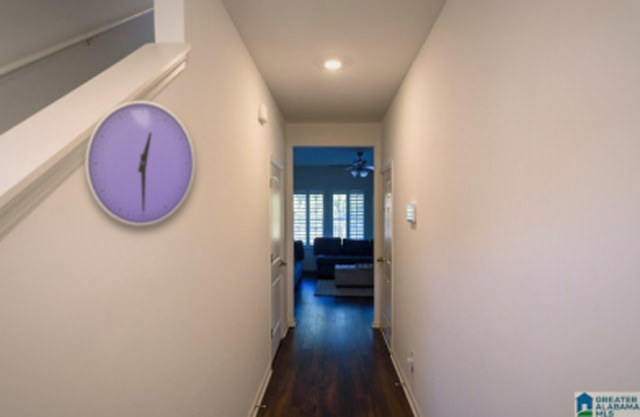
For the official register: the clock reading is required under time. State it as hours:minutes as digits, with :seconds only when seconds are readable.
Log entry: 12:30
